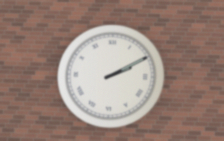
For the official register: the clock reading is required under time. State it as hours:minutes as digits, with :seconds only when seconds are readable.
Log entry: 2:10
